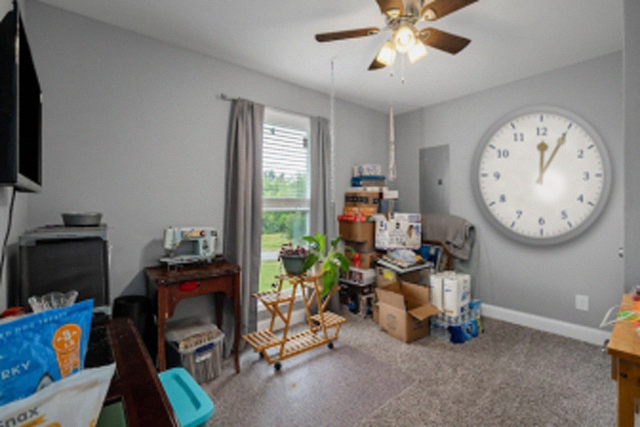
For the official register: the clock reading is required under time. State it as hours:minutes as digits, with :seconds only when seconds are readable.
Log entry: 12:05
